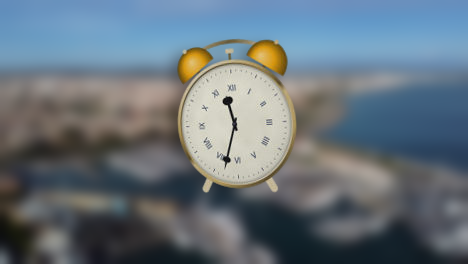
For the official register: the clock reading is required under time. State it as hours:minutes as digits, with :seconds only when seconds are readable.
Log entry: 11:33
